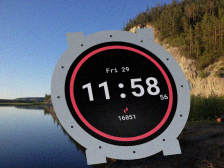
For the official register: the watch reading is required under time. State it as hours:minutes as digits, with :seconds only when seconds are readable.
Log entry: 11:58:56
